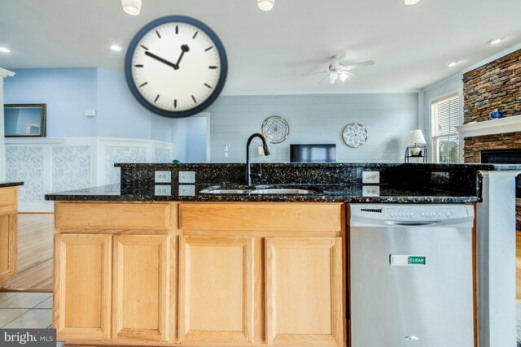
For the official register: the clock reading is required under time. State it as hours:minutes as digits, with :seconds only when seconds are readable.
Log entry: 12:49
